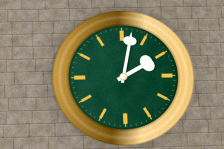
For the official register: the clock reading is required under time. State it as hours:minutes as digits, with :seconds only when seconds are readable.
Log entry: 2:02
